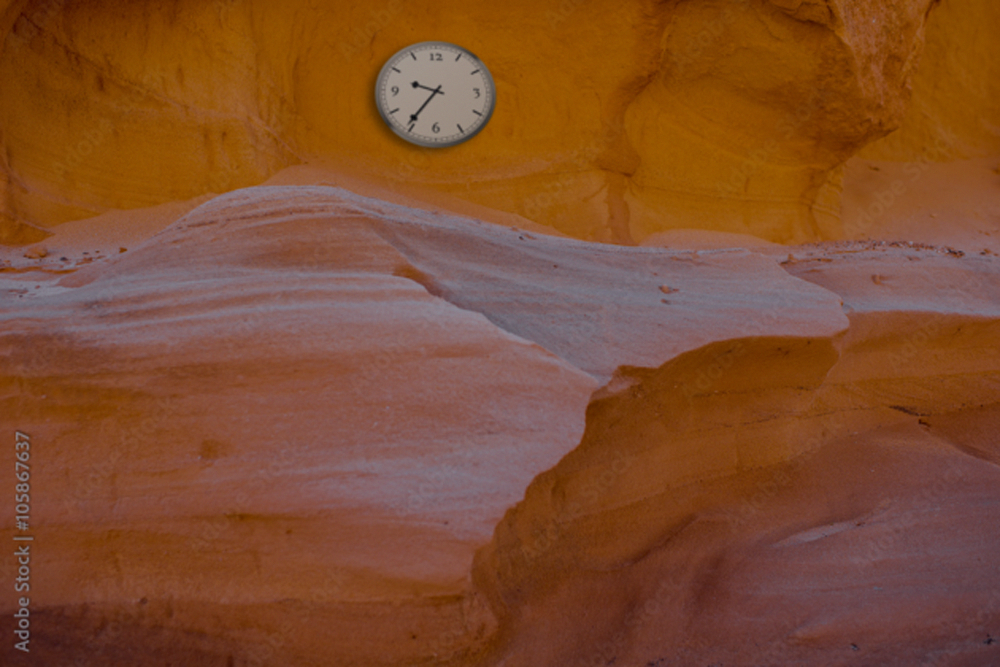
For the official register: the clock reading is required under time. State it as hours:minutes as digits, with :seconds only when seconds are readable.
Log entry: 9:36
